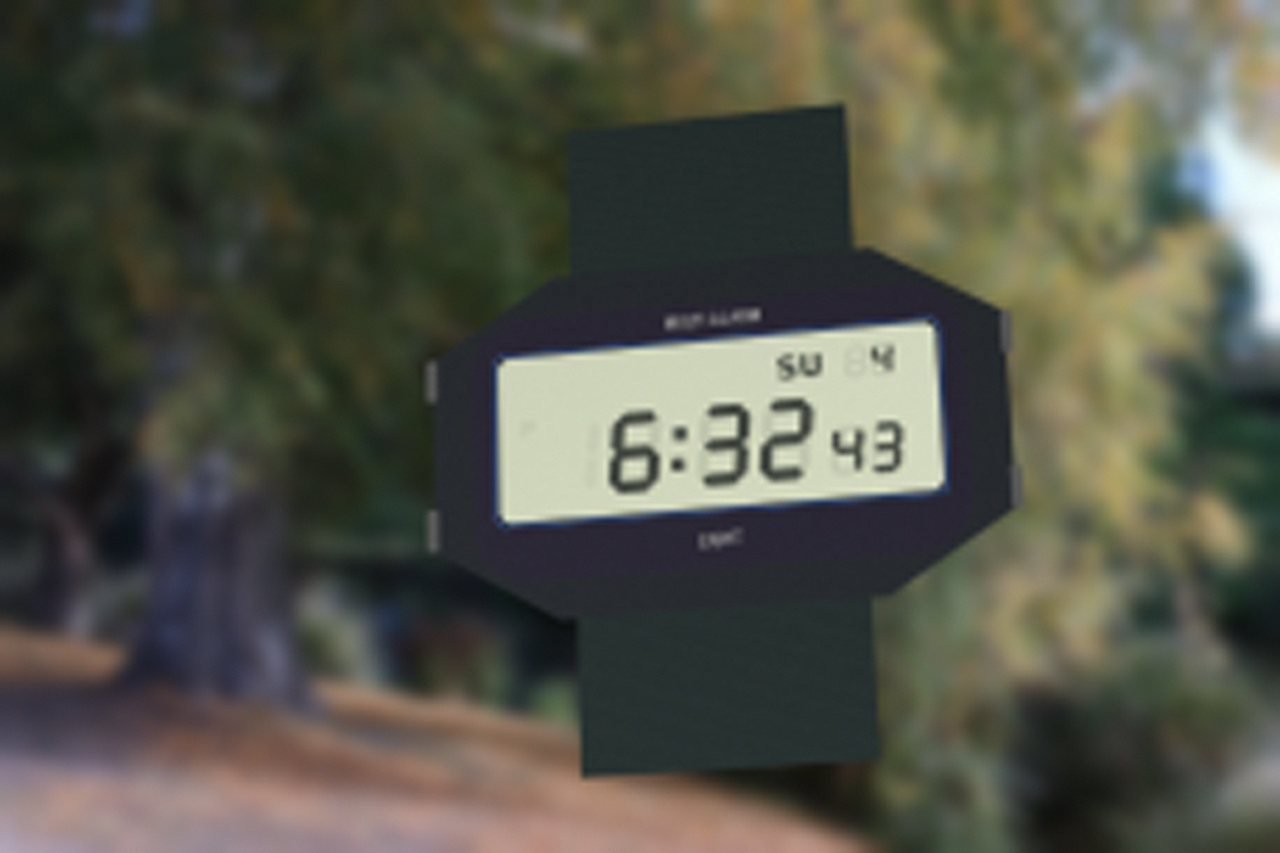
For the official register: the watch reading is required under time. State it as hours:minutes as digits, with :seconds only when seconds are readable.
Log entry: 6:32:43
